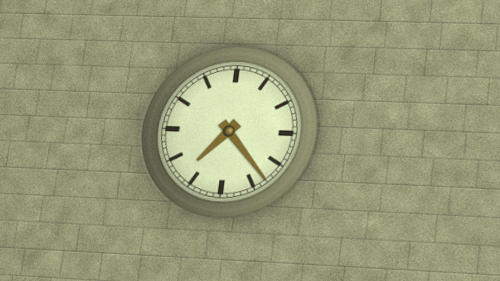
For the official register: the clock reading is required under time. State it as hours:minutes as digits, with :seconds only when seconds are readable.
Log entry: 7:23
